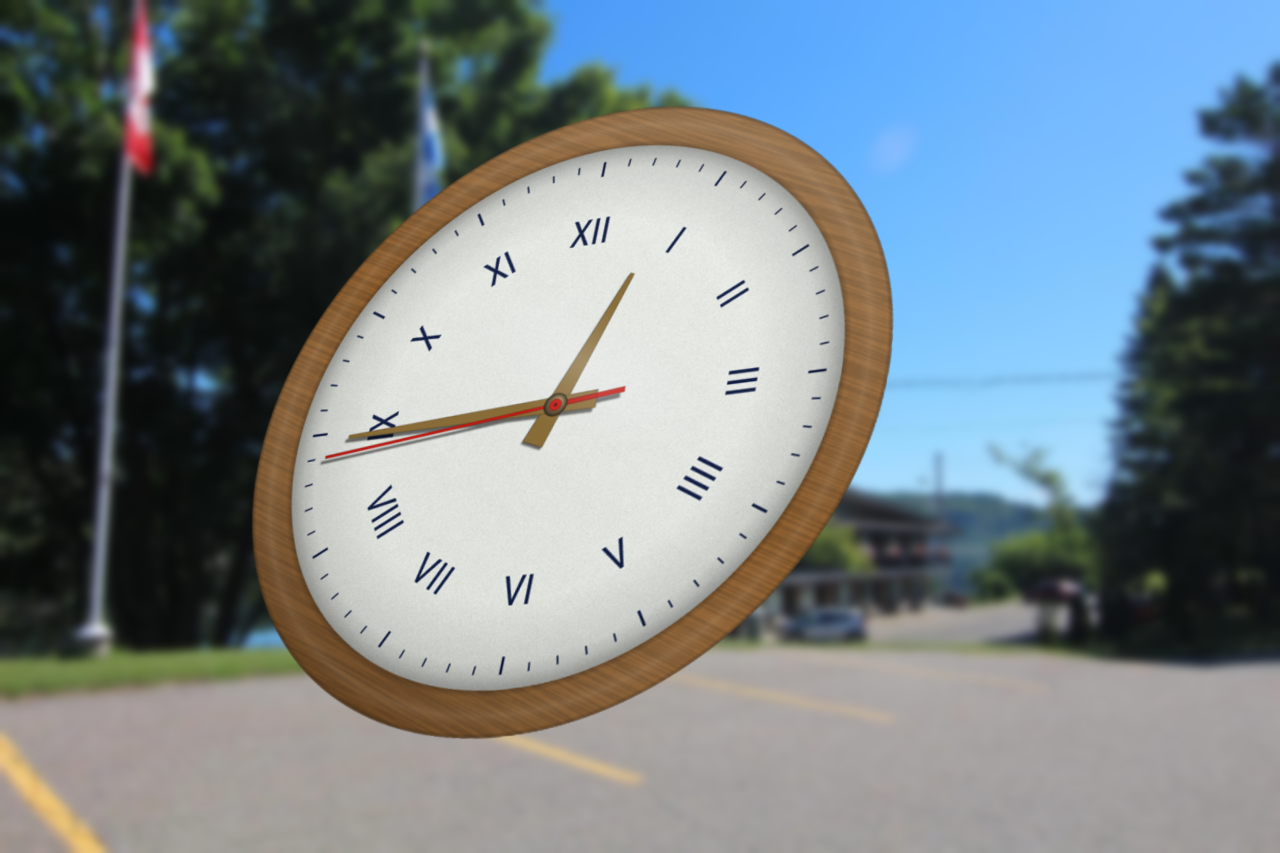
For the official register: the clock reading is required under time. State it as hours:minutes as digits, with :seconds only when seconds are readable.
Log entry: 12:44:44
